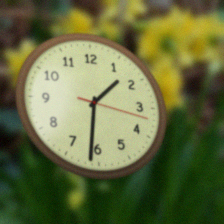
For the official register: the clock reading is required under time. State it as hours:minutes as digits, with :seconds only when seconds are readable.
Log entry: 1:31:17
